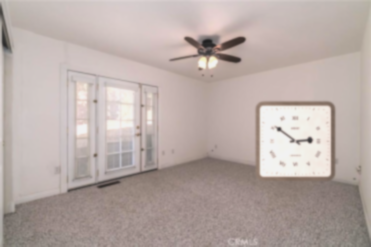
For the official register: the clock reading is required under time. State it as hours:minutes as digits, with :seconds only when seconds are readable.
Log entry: 2:51
